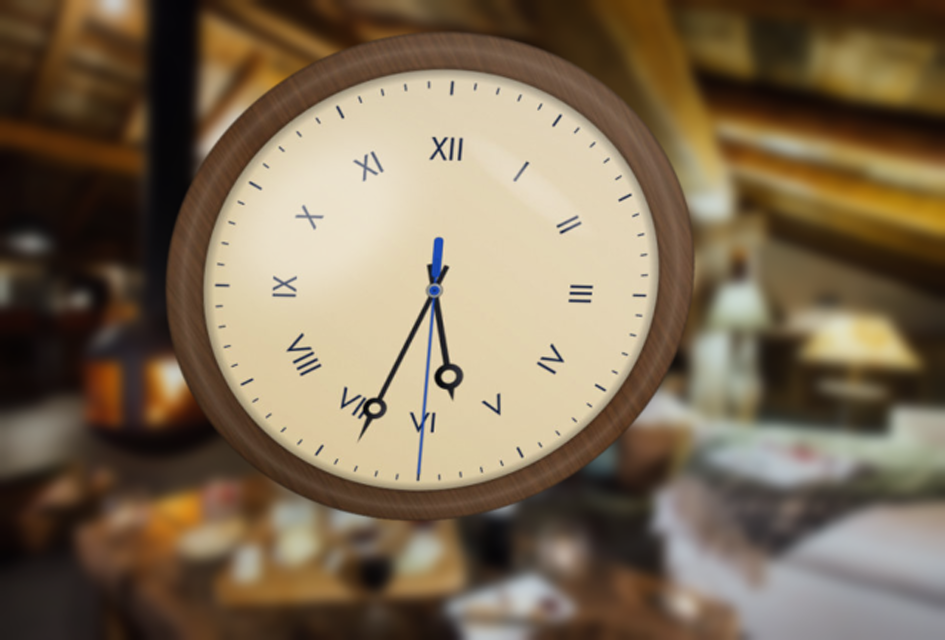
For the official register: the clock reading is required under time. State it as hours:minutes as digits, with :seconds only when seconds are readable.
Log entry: 5:33:30
